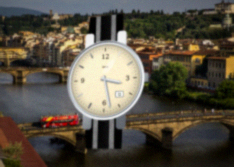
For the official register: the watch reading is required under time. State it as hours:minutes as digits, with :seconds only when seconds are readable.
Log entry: 3:28
